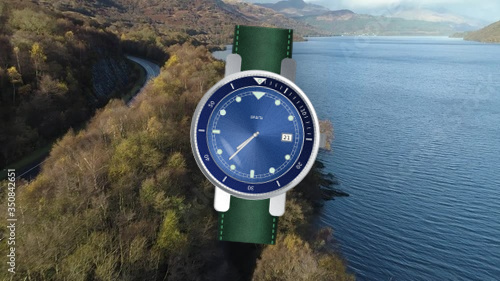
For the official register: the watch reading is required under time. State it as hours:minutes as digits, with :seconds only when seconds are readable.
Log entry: 7:37
